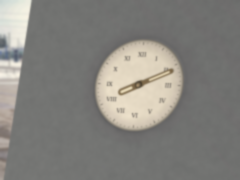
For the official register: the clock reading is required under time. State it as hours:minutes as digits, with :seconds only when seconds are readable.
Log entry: 8:11
